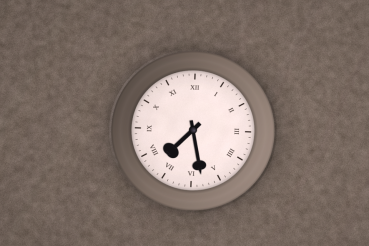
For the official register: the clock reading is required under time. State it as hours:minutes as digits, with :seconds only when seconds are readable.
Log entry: 7:28
